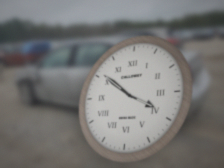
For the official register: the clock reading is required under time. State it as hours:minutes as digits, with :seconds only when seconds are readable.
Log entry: 3:51
